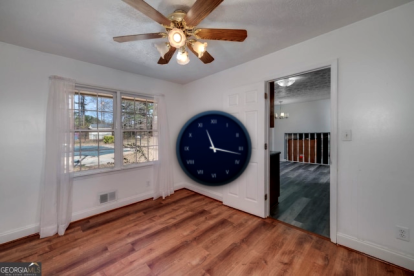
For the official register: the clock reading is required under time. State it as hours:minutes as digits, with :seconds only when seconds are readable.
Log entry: 11:17
